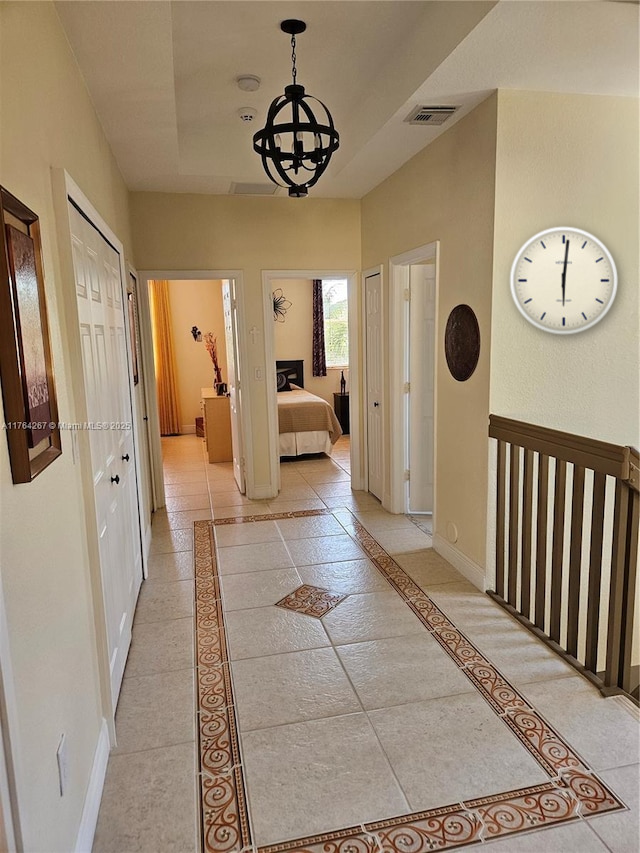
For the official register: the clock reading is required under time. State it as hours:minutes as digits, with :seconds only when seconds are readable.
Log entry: 6:01
